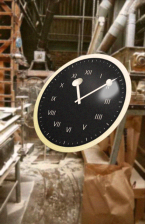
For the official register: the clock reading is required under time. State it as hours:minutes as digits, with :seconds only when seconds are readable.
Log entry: 11:09
